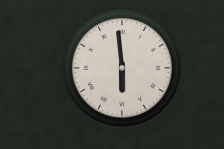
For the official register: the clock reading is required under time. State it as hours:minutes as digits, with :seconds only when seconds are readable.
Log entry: 5:59
